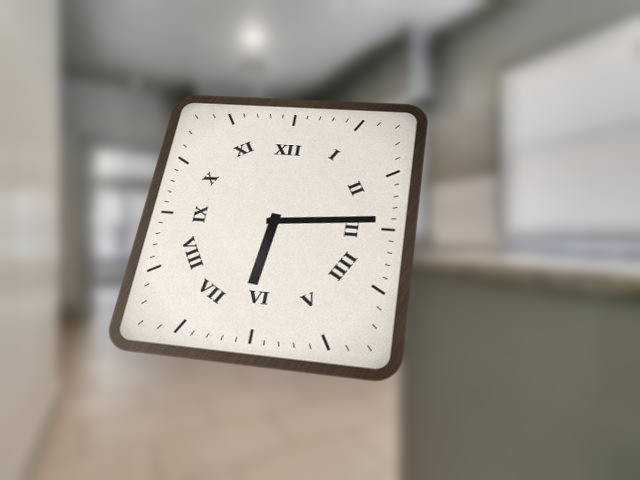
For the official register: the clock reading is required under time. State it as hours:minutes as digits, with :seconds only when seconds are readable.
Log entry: 6:14
